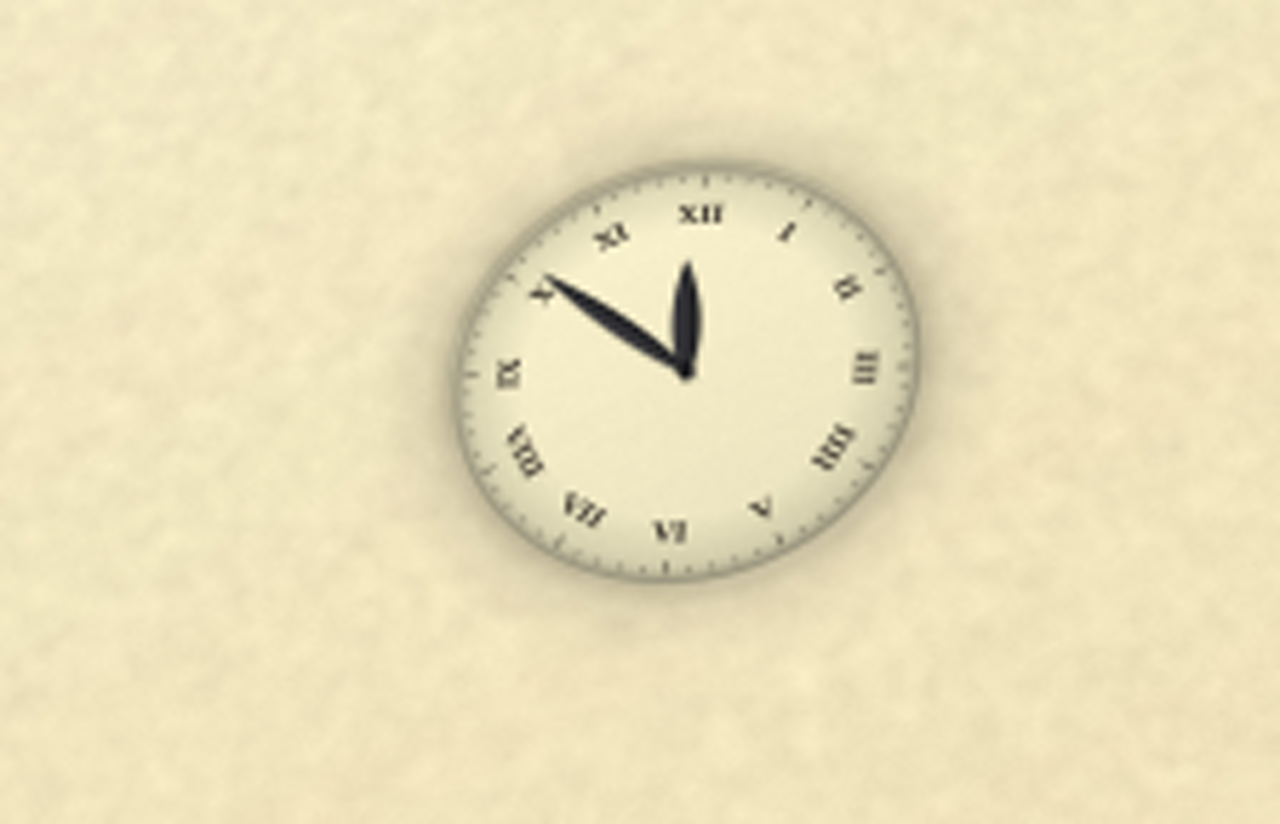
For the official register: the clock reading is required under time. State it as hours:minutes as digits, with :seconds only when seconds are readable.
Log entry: 11:51
